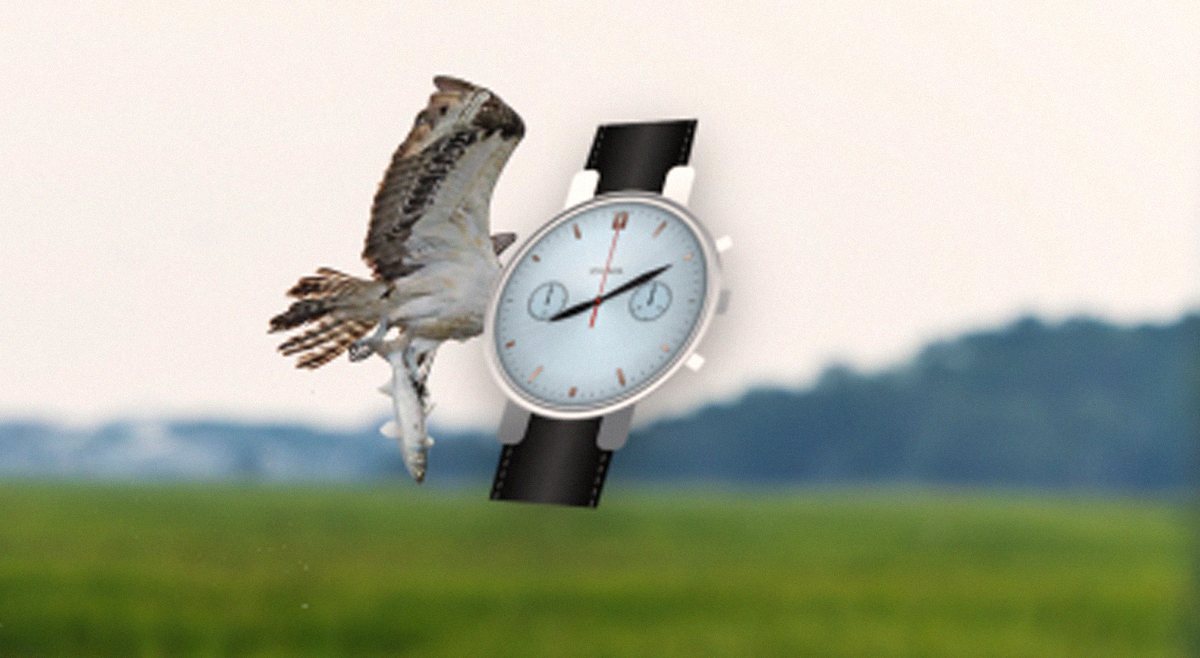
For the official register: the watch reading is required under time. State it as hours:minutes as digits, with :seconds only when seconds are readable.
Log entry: 8:10
